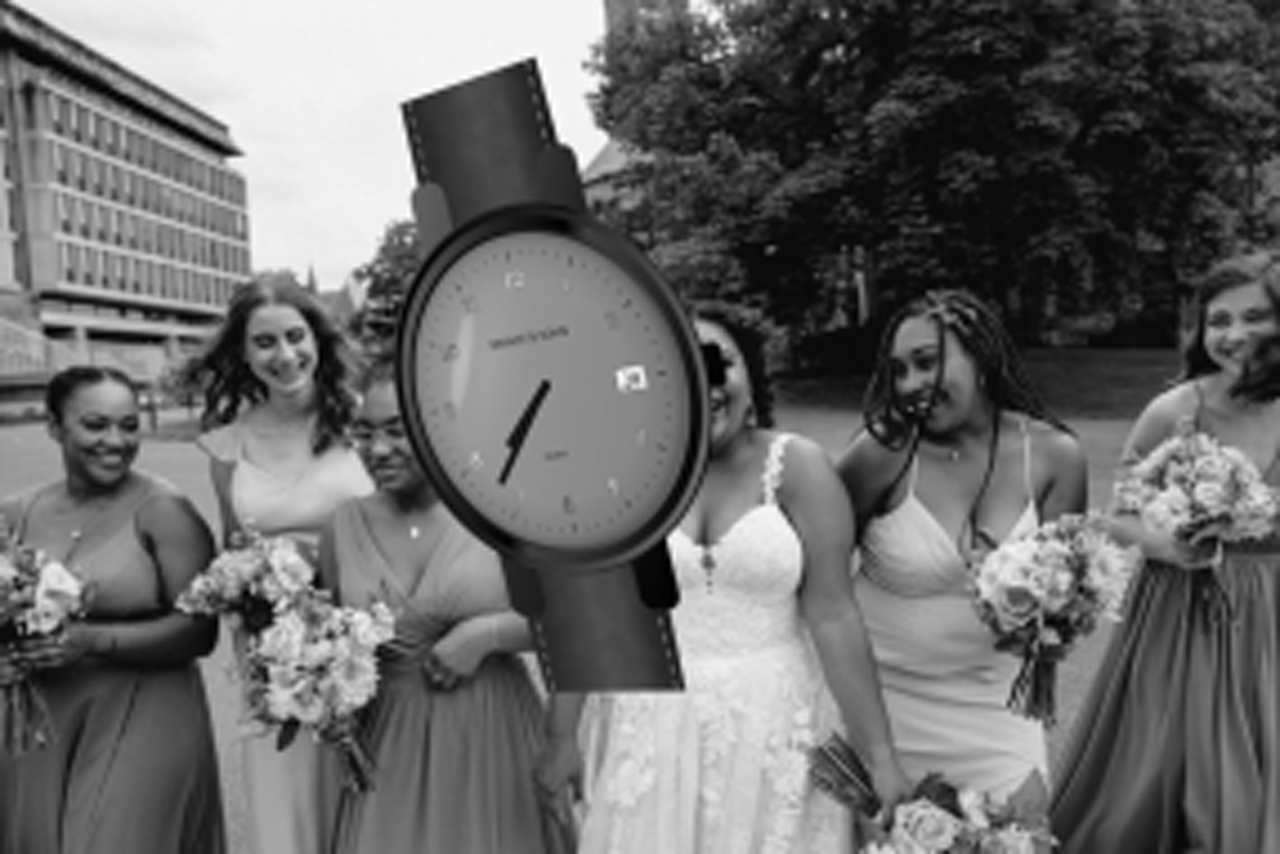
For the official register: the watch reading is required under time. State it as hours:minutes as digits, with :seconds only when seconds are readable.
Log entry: 7:37
